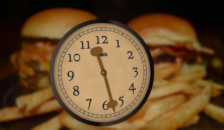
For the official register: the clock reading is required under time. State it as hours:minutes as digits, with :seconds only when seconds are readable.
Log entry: 11:28
